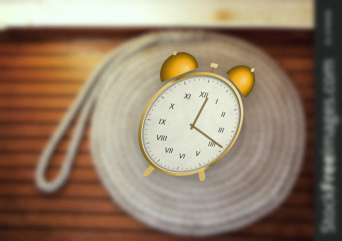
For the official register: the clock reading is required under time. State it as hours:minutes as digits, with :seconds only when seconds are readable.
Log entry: 12:19
